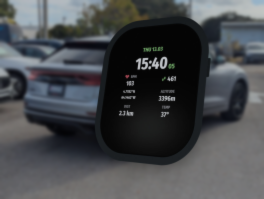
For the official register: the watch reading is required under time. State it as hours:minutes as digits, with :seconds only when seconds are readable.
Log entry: 15:40
